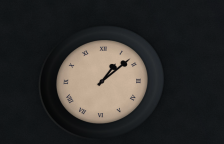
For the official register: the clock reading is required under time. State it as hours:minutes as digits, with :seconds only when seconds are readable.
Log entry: 1:08
